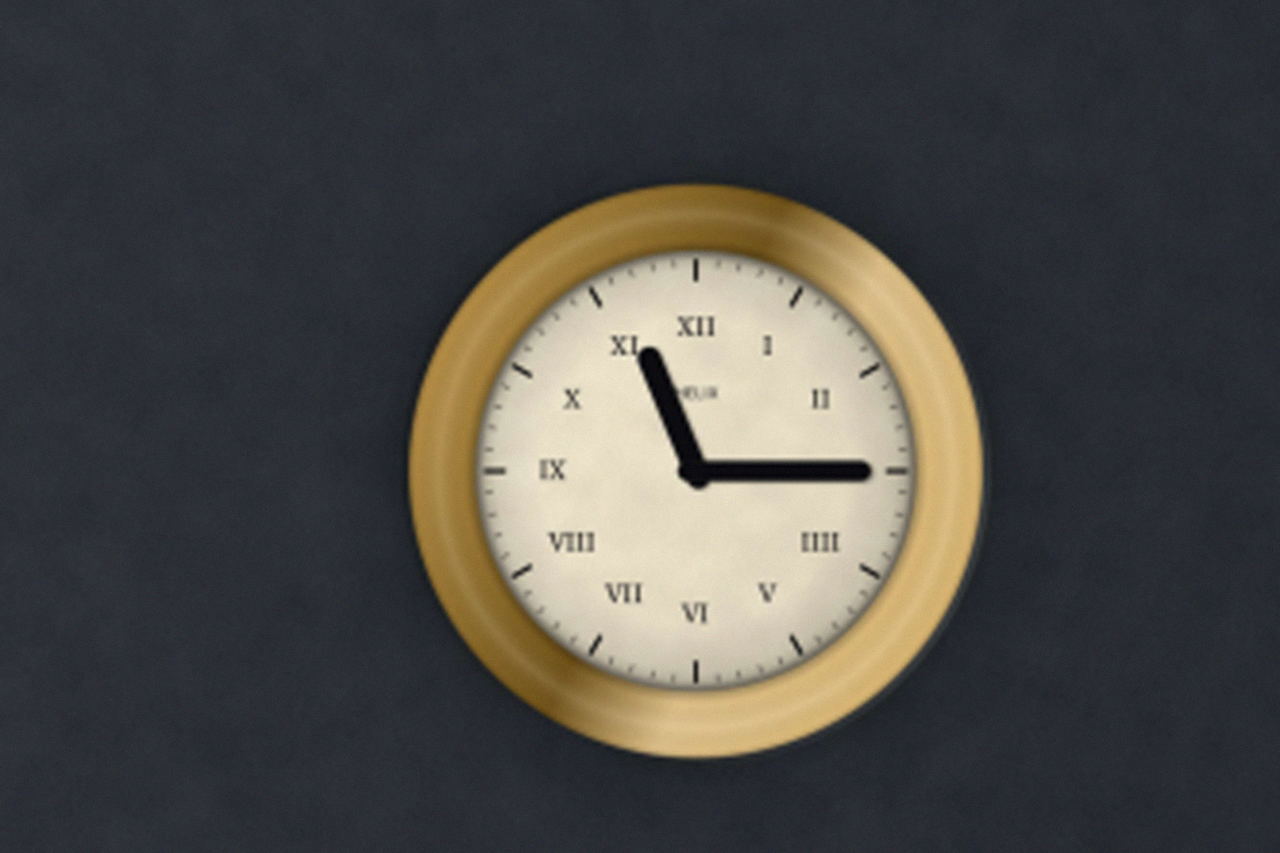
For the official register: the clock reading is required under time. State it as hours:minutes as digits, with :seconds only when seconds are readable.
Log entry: 11:15
